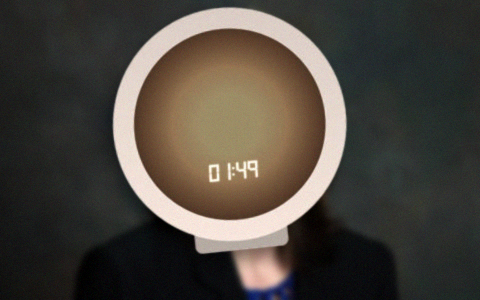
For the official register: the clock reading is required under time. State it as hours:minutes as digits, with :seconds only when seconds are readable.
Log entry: 1:49
